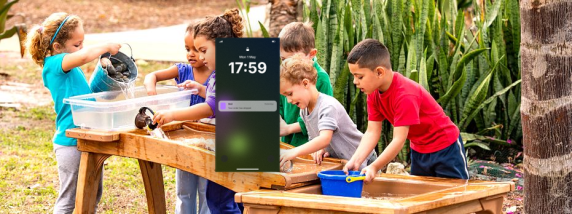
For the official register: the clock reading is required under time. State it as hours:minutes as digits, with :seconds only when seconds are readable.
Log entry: 17:59
